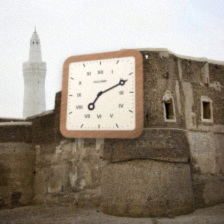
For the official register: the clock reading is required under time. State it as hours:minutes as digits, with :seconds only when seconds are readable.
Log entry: 7:11
